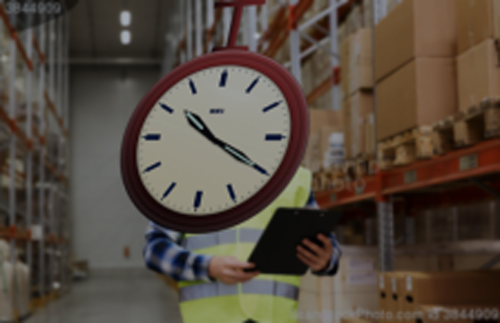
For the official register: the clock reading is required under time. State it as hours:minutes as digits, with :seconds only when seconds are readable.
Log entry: 10:20
